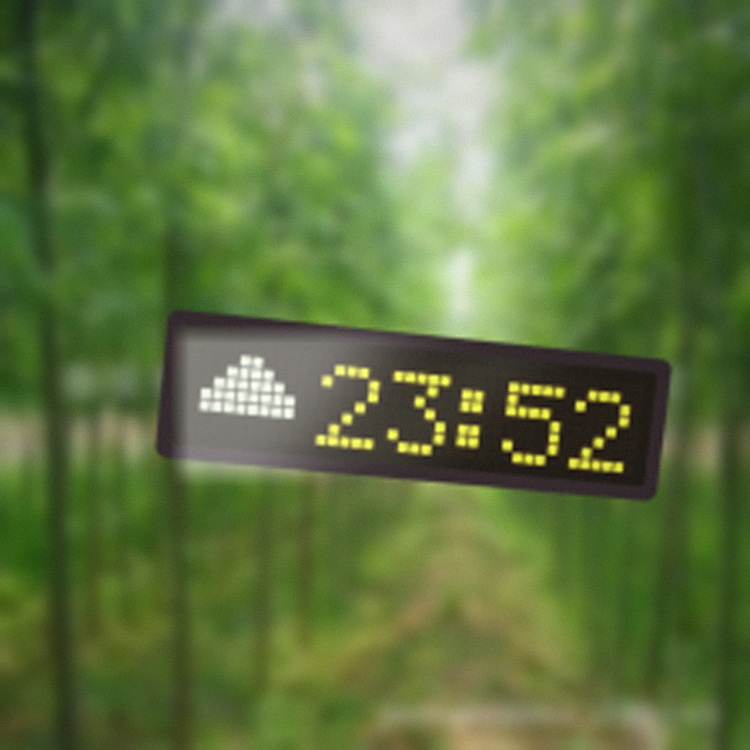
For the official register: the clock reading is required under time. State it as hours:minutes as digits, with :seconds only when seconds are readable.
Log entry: 23:52
